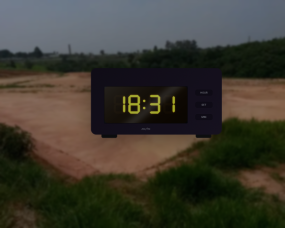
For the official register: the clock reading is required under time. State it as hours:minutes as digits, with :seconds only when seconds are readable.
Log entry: 18:31
